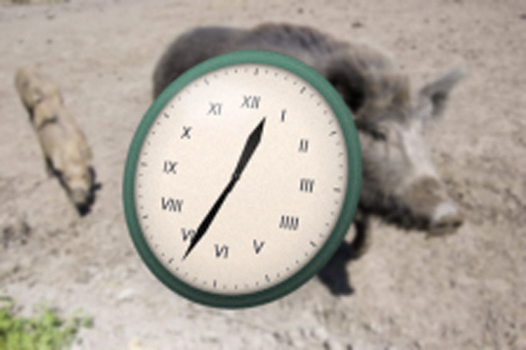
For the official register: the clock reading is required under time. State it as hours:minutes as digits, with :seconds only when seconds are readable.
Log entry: 12:34
